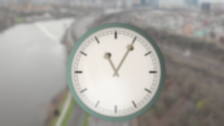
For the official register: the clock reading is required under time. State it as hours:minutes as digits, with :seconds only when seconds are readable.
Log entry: 11:05
